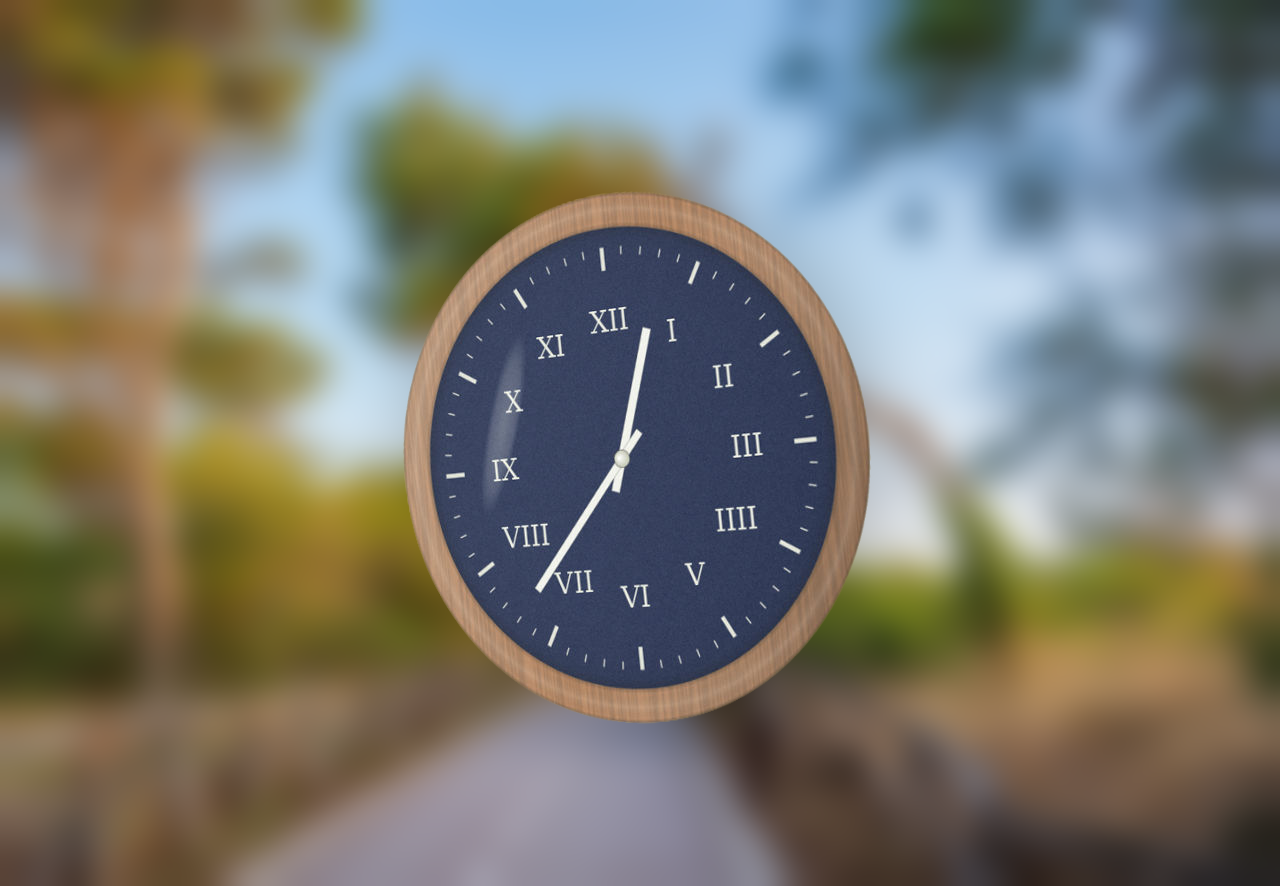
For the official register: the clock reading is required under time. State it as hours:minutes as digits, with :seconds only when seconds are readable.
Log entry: 12:37
